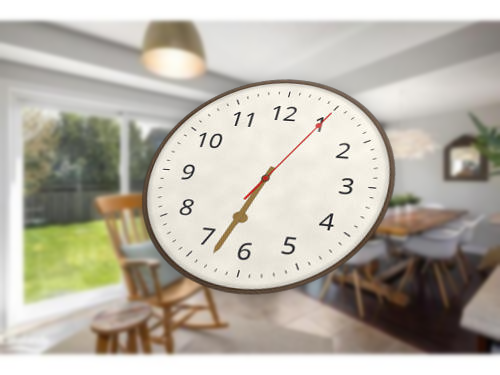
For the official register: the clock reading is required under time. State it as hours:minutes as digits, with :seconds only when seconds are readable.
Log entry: 6:33:05
